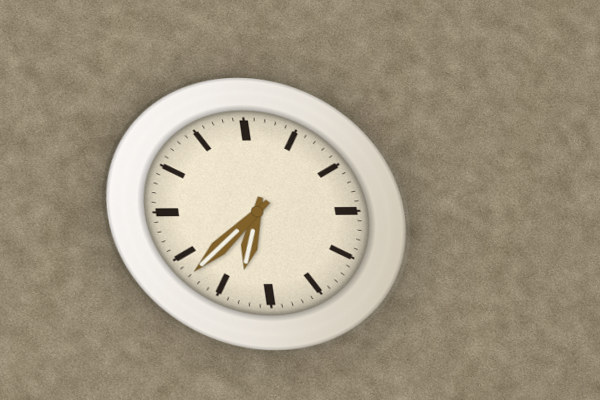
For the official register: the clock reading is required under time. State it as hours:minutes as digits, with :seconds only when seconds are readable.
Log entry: 6:38
